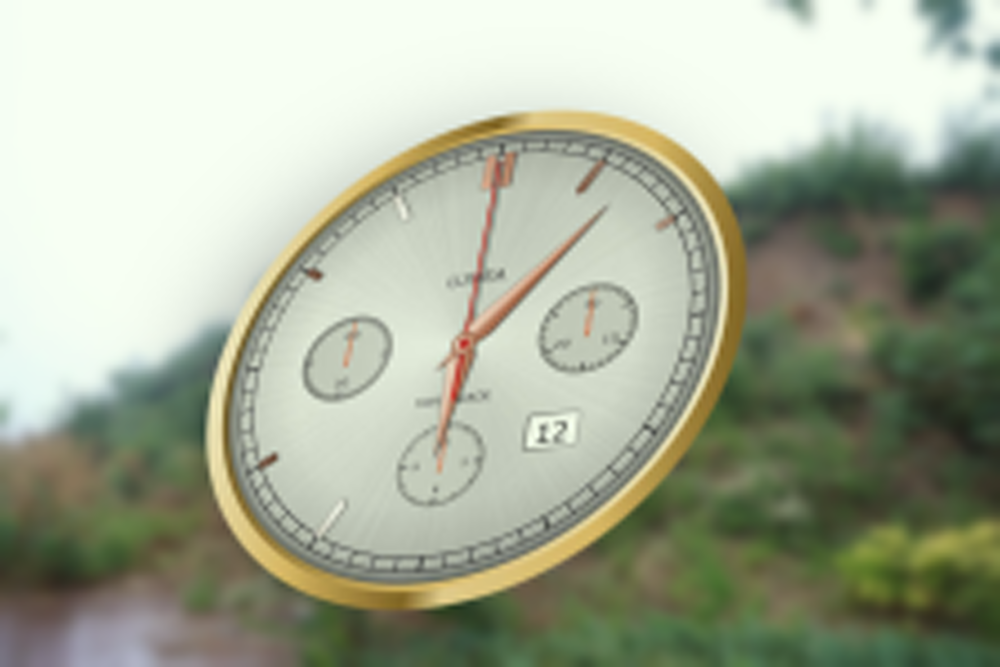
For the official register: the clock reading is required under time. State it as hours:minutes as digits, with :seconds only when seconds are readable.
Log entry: 6:07
